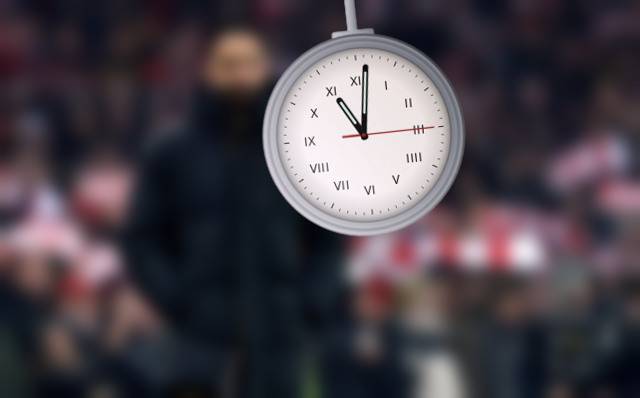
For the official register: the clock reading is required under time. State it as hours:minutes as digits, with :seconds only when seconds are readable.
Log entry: 11:01:15
